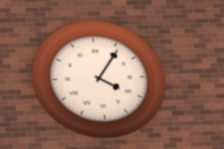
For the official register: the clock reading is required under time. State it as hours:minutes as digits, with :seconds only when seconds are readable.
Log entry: 4:06
